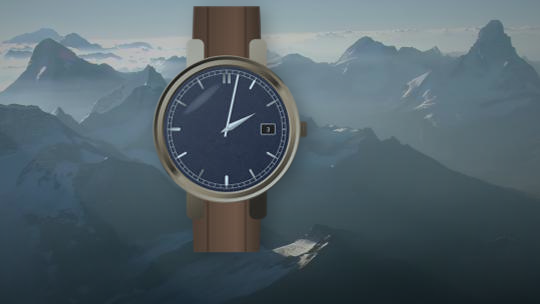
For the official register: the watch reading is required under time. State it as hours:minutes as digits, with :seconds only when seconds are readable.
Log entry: 2:02
